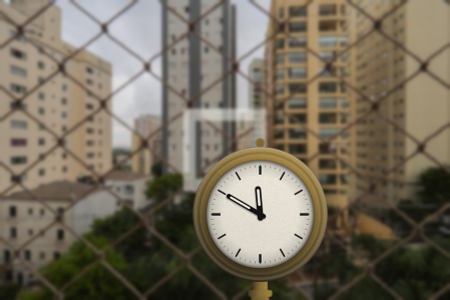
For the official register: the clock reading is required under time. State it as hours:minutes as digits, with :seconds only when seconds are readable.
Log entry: 11:50
